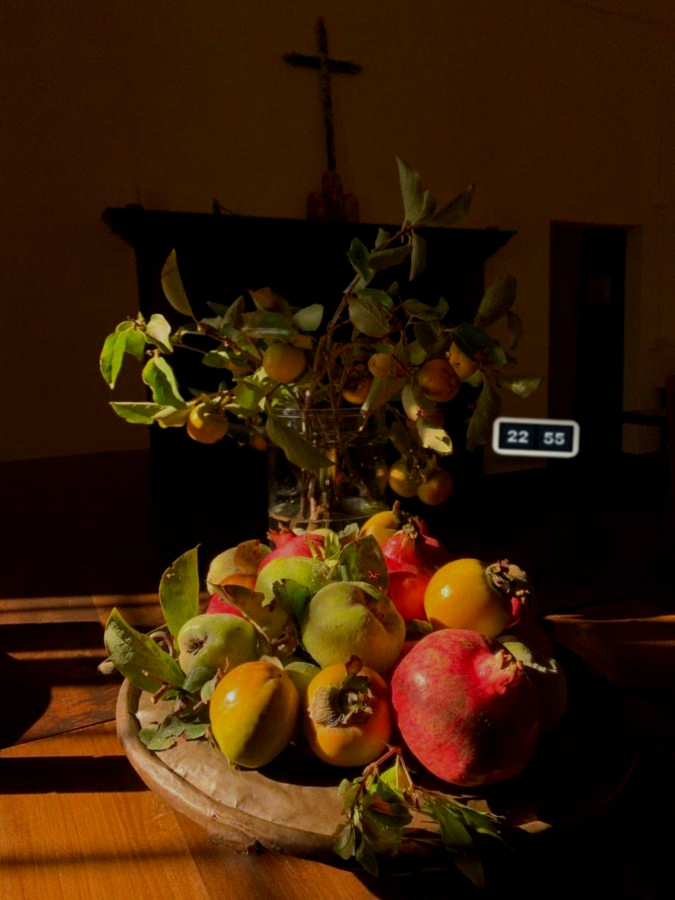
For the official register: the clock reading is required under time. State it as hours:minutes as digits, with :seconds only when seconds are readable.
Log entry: 22:55
